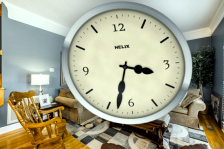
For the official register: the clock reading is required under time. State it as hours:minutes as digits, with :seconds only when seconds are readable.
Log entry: 3:33
